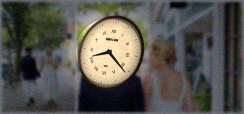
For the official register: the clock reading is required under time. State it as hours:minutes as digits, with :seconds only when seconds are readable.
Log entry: 8:21
